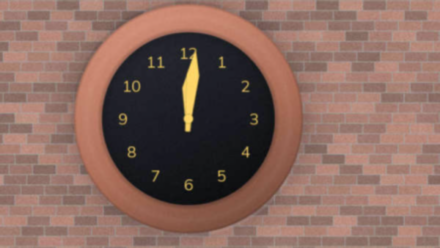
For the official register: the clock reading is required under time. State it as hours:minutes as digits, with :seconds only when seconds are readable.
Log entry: 12:01
